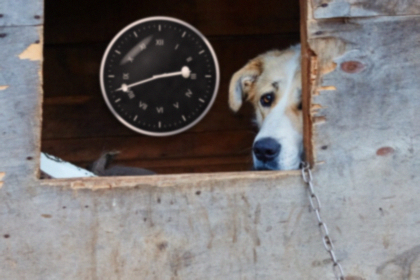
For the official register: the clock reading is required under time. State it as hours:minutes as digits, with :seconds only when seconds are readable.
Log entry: 2:42
